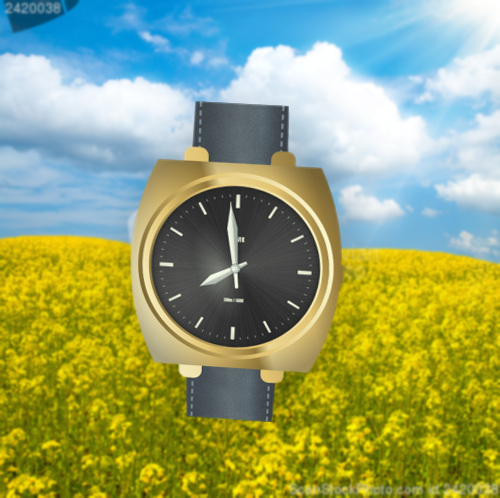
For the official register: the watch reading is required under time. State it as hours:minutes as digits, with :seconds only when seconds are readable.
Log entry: 7:58:59
